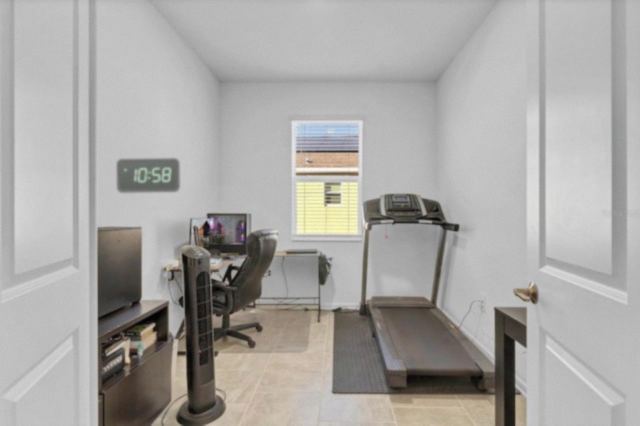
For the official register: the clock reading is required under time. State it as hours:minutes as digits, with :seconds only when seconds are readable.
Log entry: 10:58
